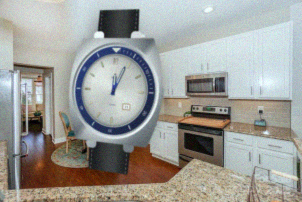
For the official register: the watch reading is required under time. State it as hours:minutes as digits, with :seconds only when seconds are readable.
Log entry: 12:04
